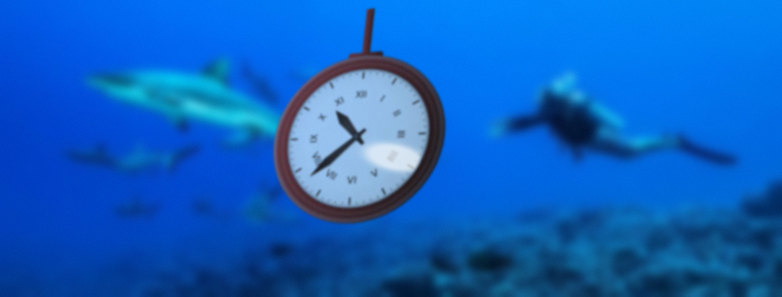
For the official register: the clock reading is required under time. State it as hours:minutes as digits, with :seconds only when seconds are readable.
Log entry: 10:38
